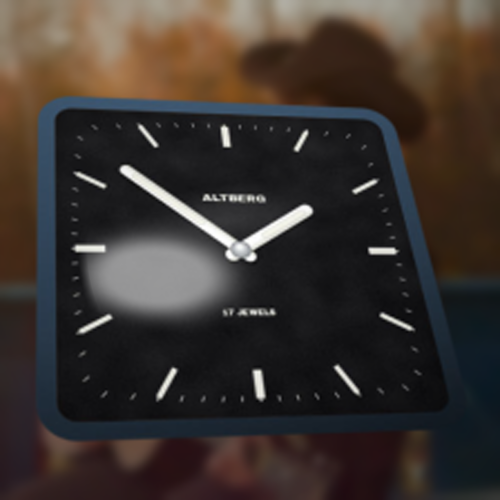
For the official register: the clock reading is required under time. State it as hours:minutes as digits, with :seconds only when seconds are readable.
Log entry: 1:52
